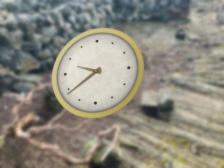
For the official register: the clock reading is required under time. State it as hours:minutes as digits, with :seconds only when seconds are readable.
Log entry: 9:39
